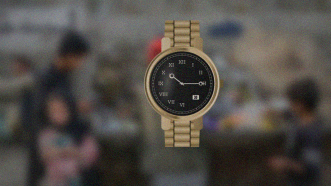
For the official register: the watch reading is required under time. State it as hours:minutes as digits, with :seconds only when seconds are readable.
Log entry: 10:15
